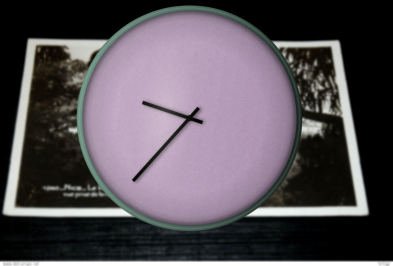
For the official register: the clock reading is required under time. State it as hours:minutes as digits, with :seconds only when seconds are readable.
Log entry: 9:37
